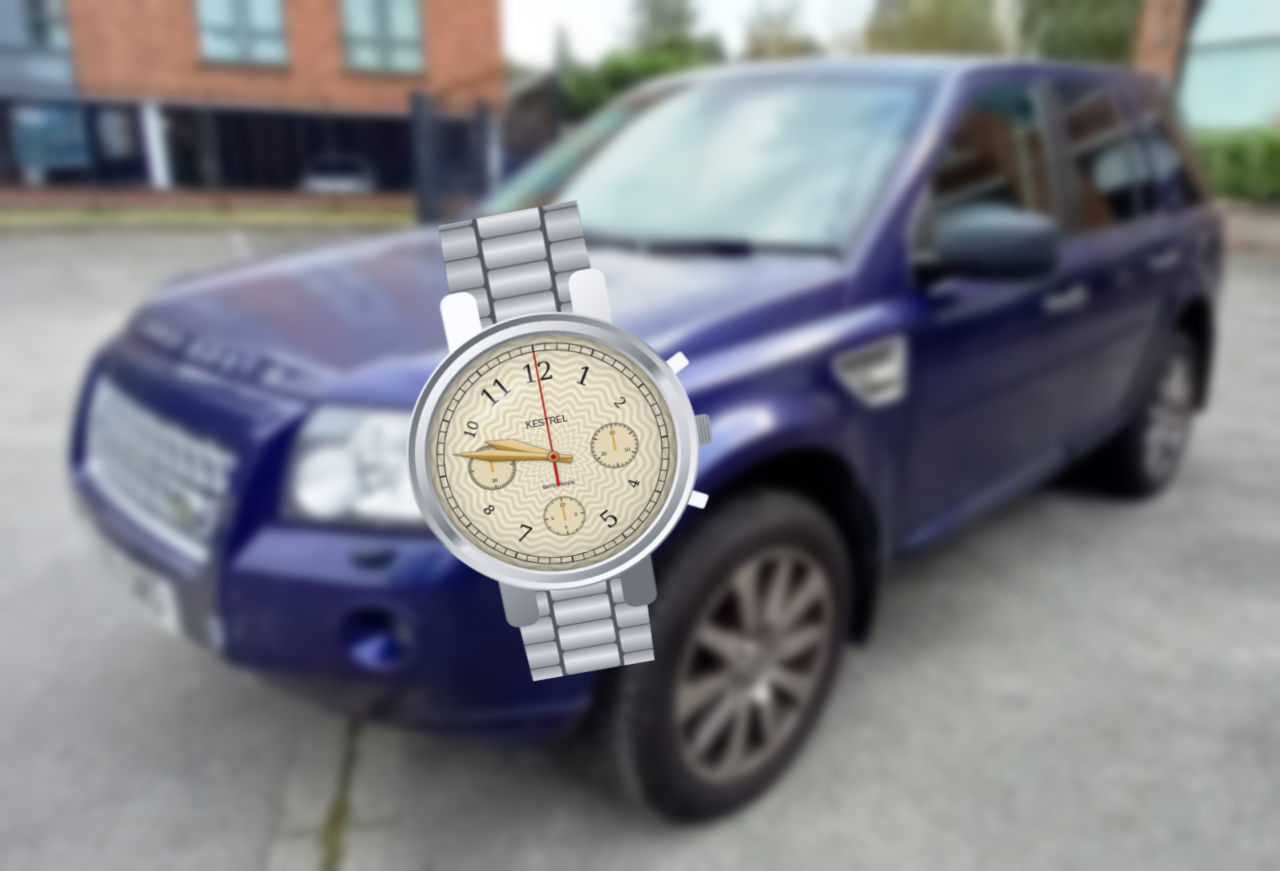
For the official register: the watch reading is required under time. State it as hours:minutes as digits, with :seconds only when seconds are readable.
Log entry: 9:47
